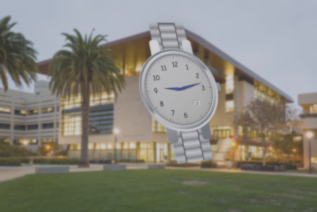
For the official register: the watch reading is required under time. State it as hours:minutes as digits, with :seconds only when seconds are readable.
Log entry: 9:13
